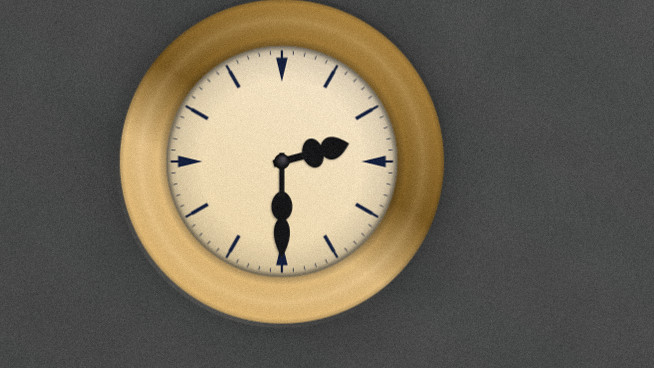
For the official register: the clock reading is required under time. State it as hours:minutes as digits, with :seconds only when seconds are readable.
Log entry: 2:30
